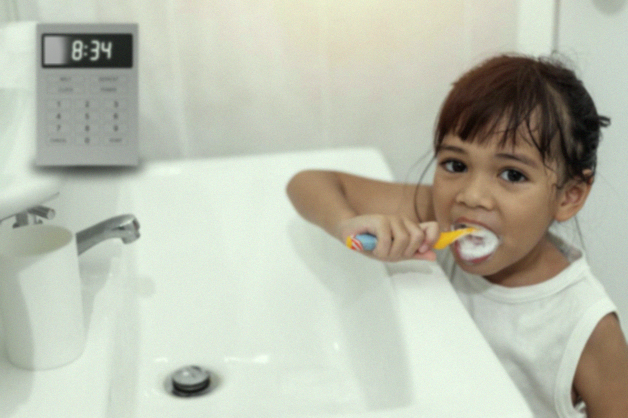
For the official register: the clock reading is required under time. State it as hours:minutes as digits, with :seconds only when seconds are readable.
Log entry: 8:34
